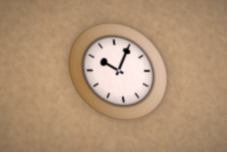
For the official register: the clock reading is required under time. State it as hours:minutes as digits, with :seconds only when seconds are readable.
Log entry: 10:05
